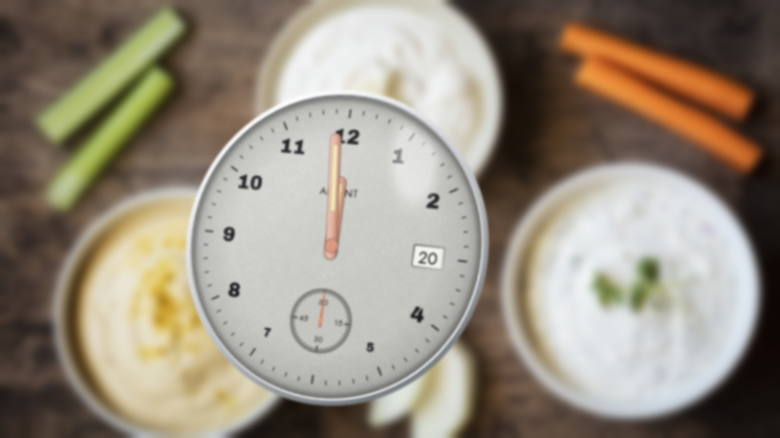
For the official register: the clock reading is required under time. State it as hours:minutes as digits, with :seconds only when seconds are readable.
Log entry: 11:59
